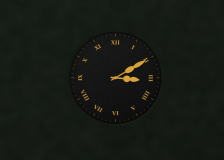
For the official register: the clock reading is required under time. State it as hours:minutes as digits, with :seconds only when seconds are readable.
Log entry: 3:10
